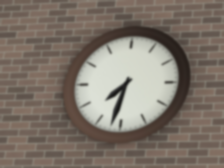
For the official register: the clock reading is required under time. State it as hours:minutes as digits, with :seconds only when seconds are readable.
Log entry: 7:32
